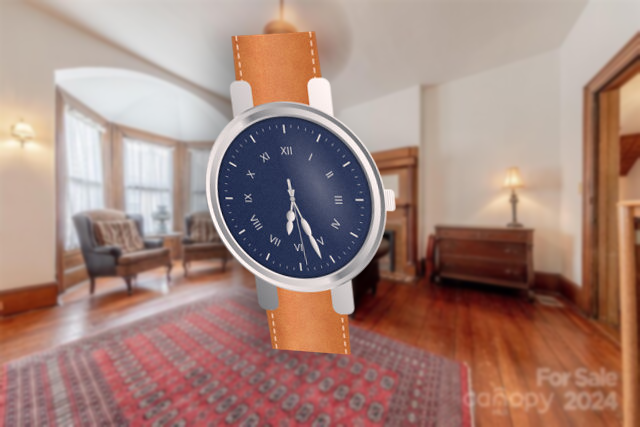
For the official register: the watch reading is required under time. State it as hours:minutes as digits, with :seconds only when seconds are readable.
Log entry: 6:26:29
